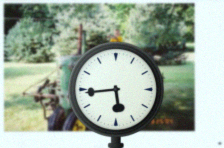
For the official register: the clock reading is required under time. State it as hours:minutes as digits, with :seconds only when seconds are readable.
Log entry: 5:44
